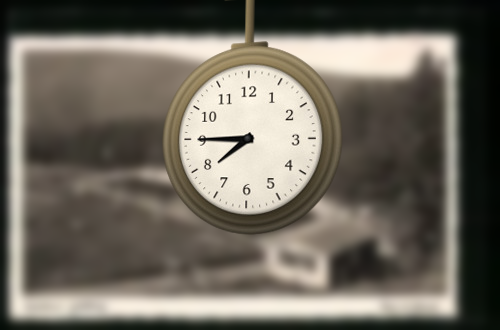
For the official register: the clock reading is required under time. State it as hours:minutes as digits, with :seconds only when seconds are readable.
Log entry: 7:45
